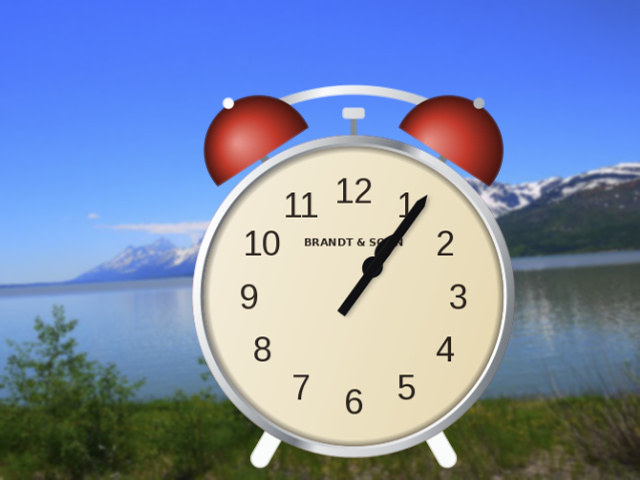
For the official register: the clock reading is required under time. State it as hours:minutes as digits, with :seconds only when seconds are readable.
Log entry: 1:06
